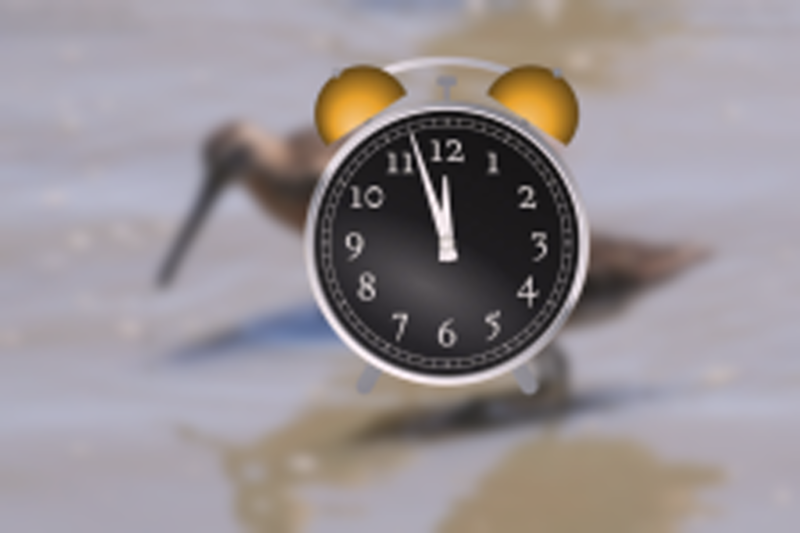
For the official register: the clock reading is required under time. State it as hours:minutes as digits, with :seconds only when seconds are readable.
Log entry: 11:57
